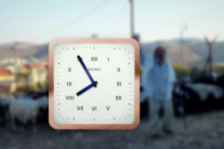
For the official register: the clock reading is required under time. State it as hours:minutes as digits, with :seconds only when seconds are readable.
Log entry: 7:55
